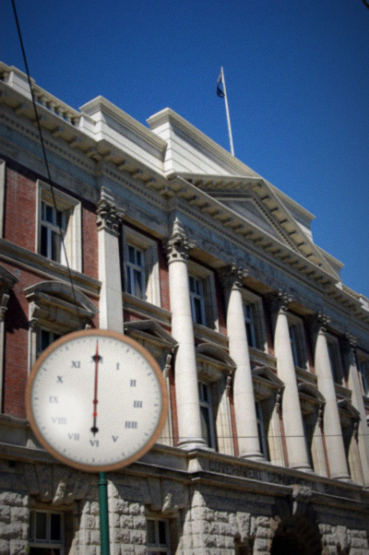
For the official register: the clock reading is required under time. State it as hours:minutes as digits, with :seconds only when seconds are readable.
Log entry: 6:00:00
